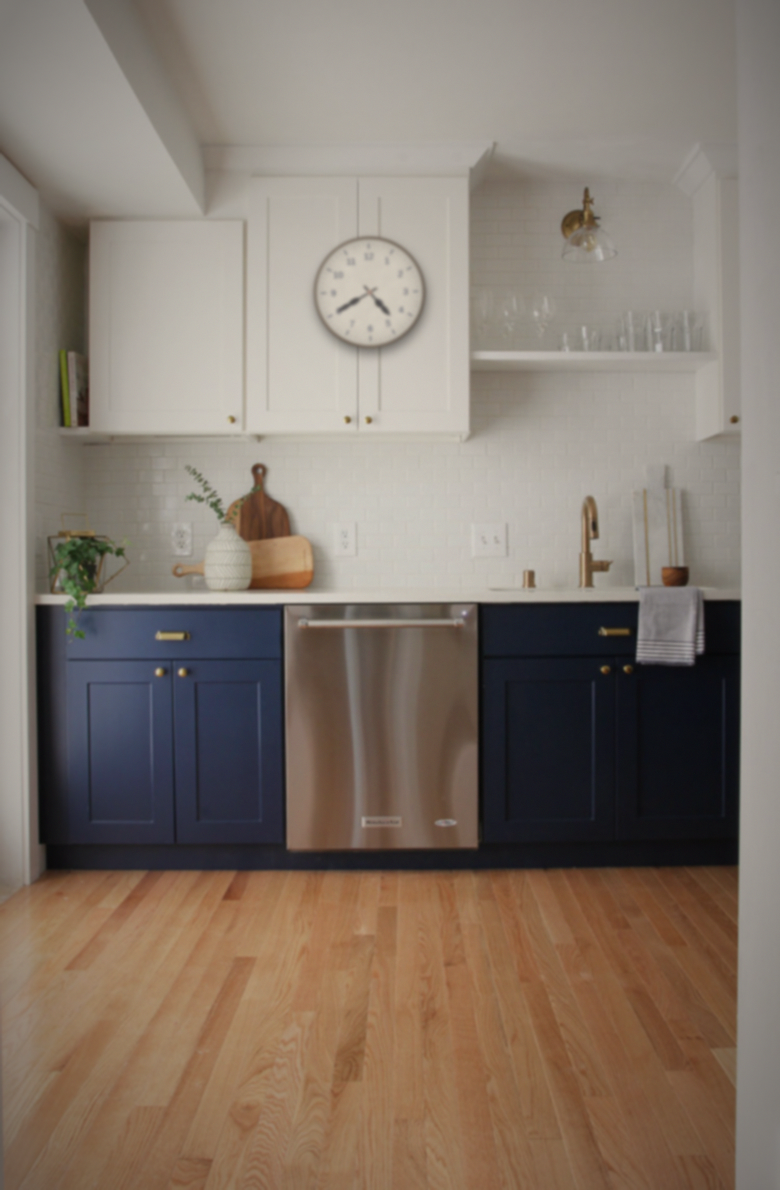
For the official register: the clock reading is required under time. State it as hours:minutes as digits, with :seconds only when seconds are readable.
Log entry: 4:40
